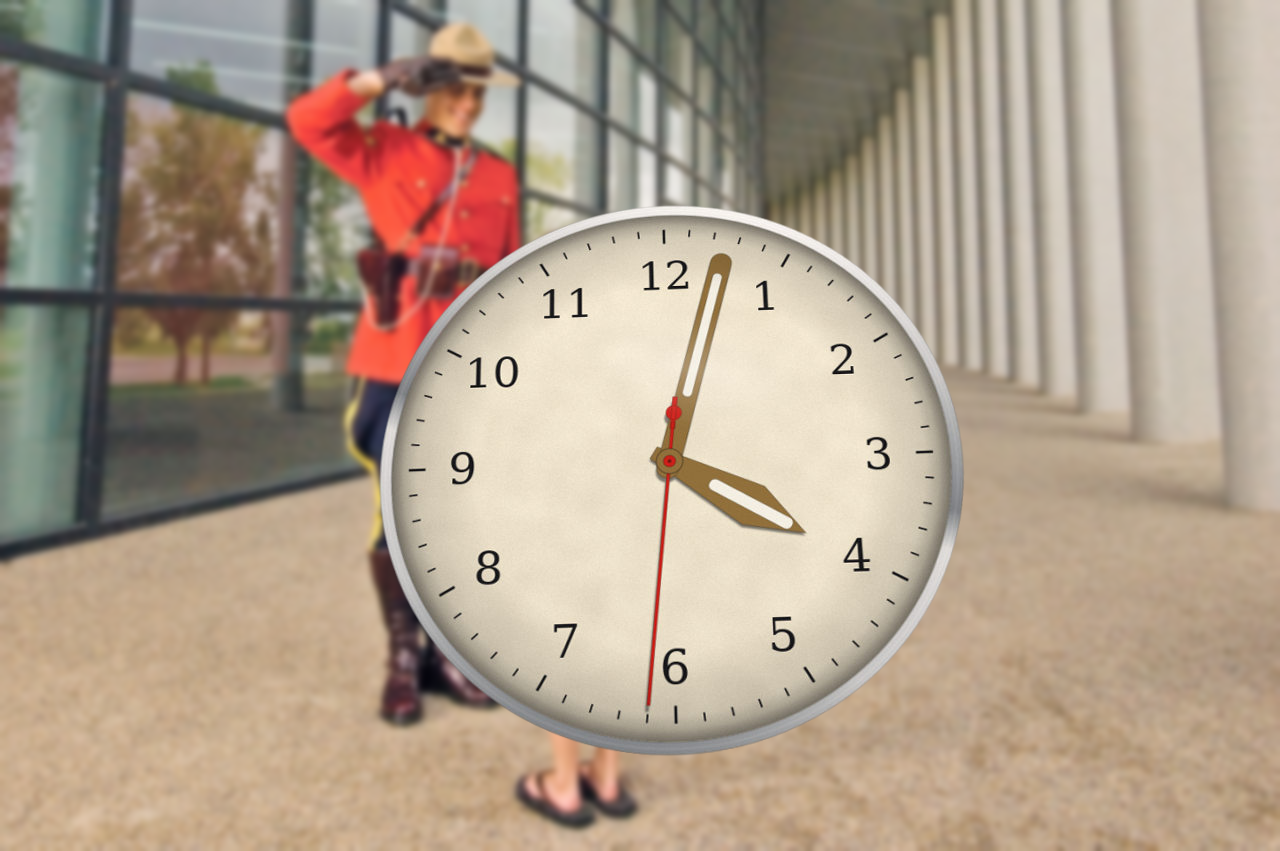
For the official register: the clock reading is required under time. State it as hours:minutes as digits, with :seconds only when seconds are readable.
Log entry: 4:02:31
